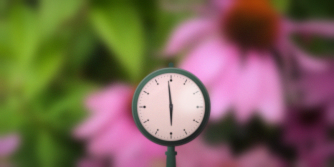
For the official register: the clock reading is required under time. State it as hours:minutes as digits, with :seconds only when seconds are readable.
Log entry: 5:59
